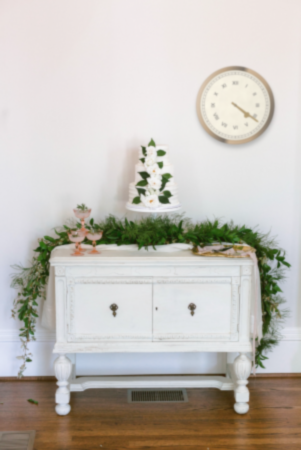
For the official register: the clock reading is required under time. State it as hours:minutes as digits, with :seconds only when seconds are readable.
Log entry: 4:21
